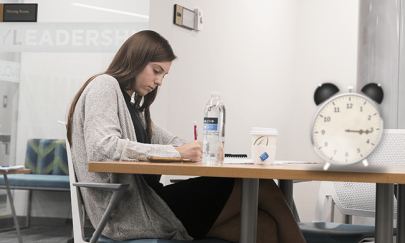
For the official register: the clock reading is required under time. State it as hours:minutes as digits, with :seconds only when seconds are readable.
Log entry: 3:16
